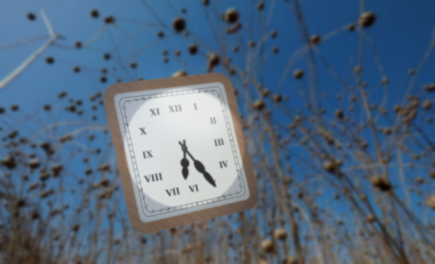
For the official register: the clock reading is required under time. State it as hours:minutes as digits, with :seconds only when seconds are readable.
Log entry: 6:25
